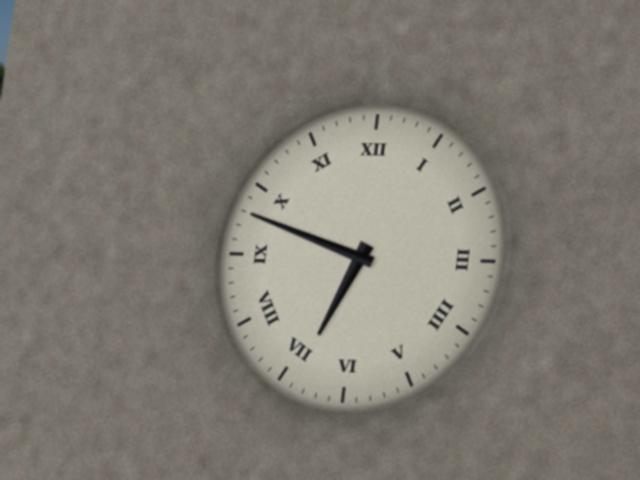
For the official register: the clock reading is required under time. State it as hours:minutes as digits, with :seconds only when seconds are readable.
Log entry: 6:48
